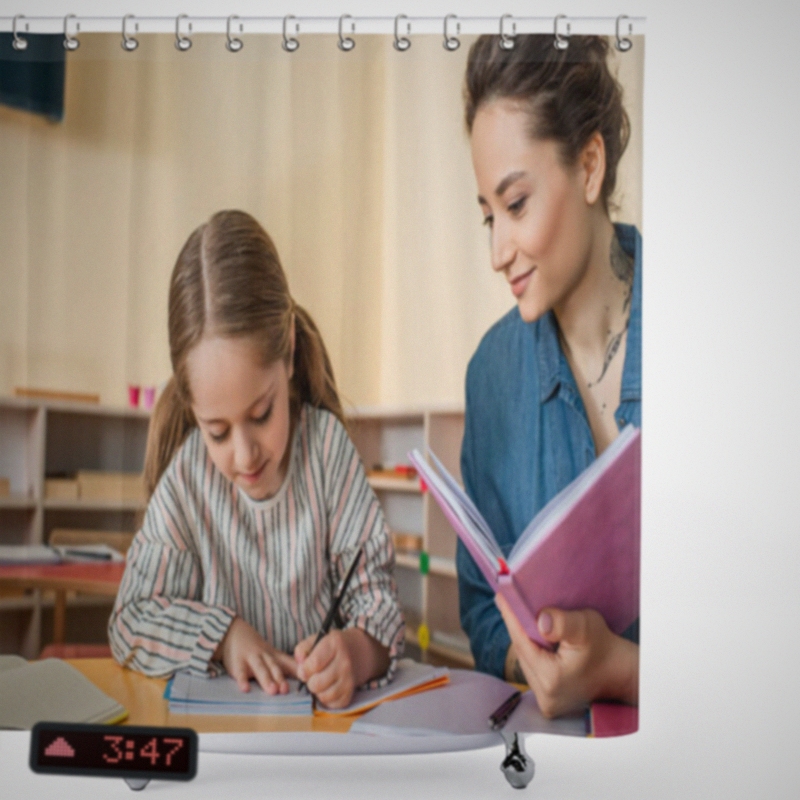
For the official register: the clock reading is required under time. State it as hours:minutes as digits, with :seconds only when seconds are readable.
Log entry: 3:47
